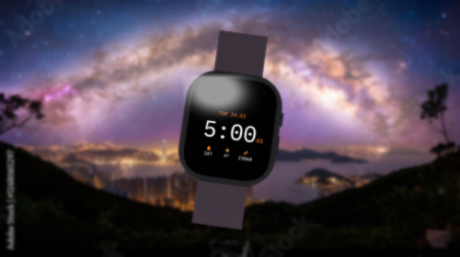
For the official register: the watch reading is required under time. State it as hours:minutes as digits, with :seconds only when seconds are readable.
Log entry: 5:00
